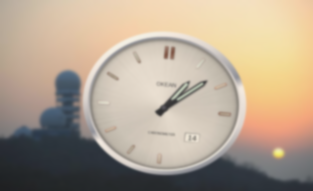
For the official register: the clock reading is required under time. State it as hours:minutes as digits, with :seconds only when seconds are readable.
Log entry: 1:08
